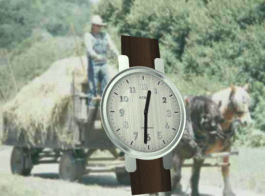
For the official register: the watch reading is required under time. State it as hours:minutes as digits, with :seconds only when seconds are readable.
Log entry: 12:31
